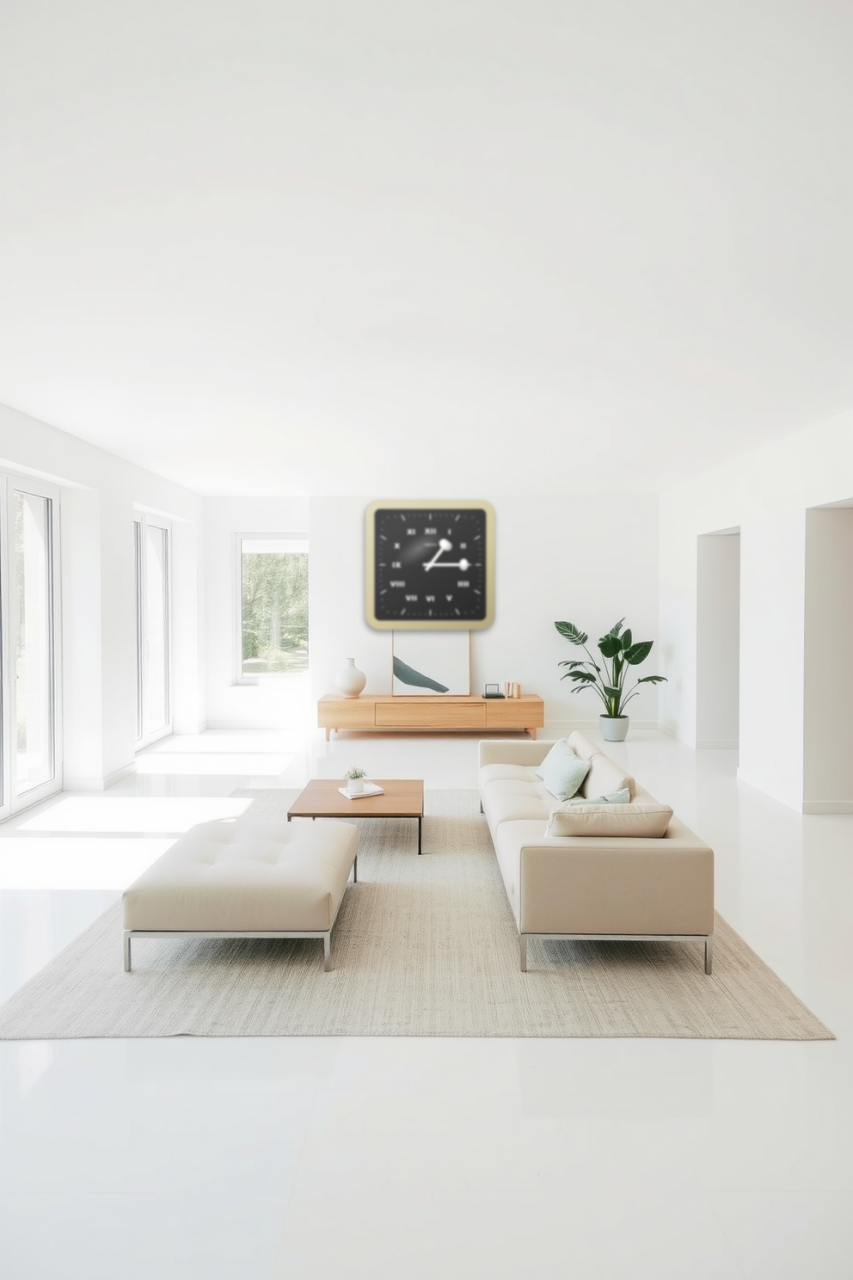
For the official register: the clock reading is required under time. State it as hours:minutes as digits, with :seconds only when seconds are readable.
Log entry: 1:15
